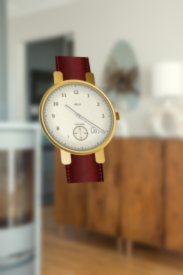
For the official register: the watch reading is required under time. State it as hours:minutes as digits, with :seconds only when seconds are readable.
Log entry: 10:21
